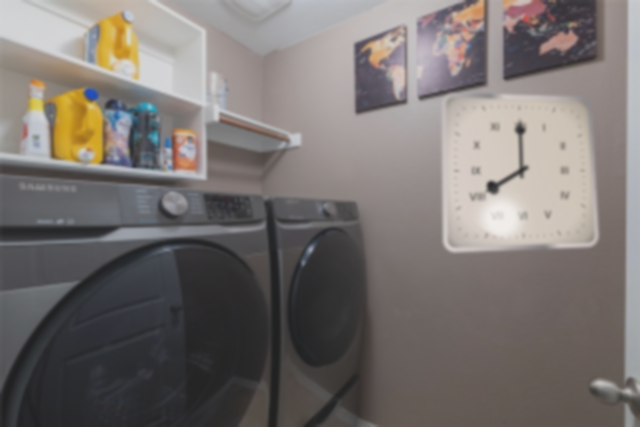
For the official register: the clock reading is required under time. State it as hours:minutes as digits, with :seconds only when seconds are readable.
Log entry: 8:00
